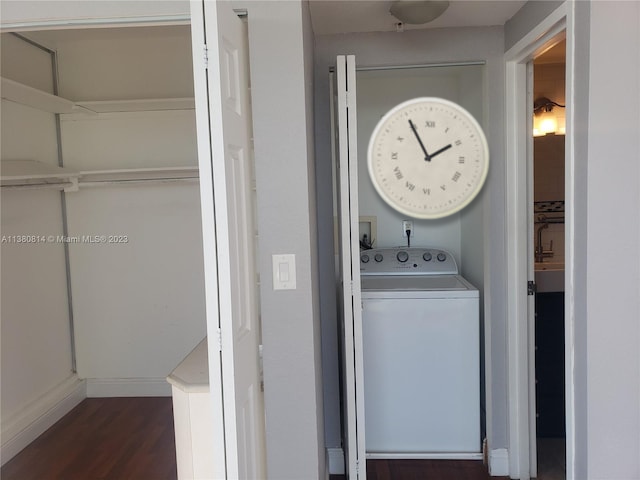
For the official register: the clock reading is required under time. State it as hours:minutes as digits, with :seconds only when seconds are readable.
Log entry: 1:55
